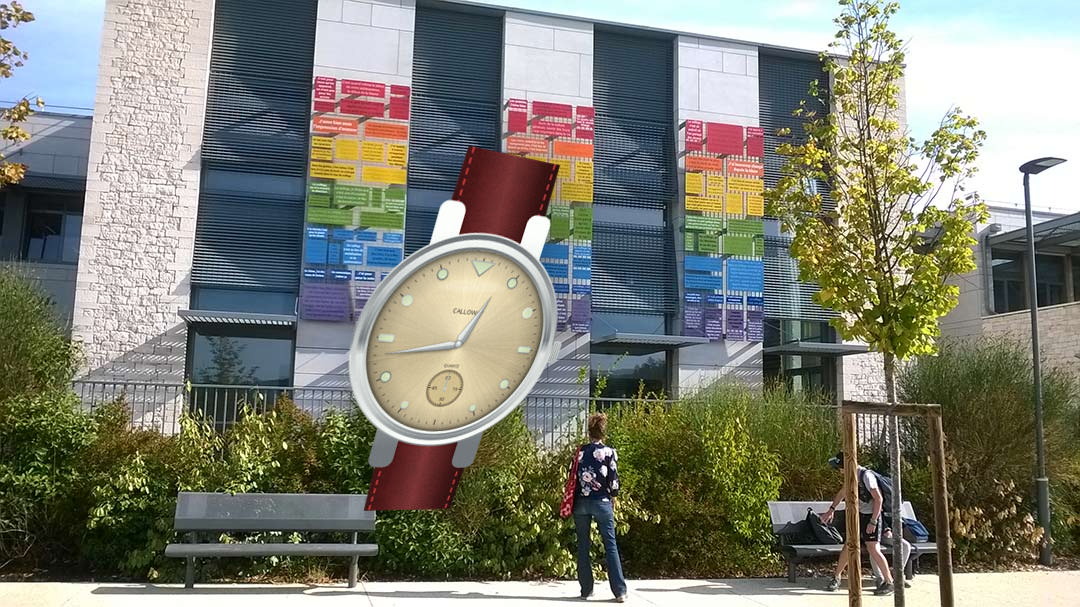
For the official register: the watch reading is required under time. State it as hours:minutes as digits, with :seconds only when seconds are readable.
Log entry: 12:43
